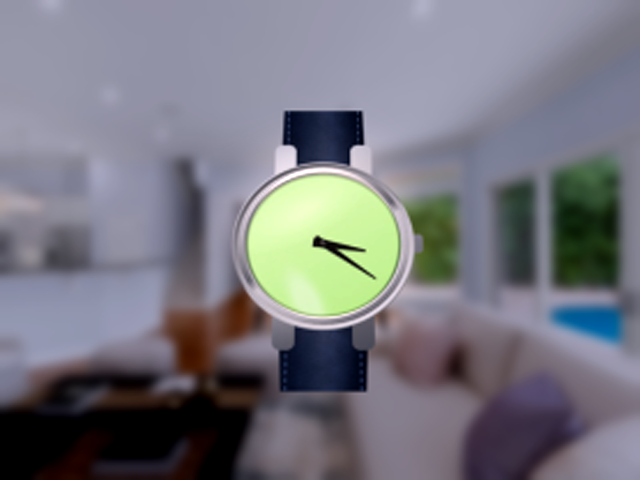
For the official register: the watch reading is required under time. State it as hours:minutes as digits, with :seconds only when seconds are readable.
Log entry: 3:21
